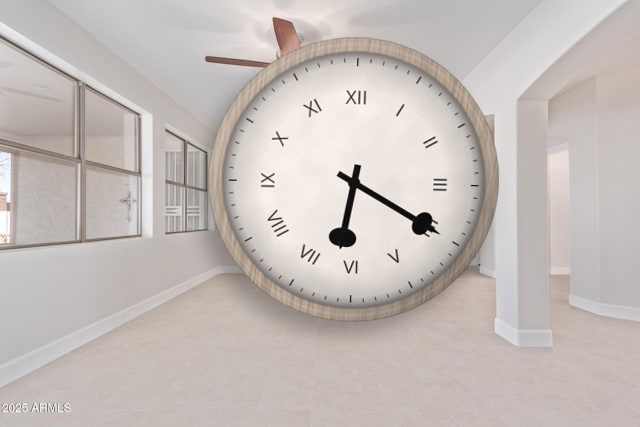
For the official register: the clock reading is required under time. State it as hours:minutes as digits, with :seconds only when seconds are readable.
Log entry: 6:20
